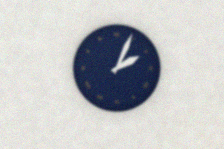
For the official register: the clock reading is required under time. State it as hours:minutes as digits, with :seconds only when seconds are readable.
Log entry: 2:04
